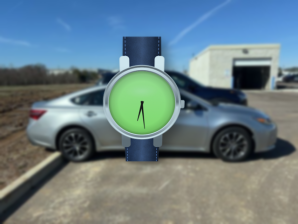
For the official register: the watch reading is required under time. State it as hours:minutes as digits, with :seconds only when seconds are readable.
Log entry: 6:29
